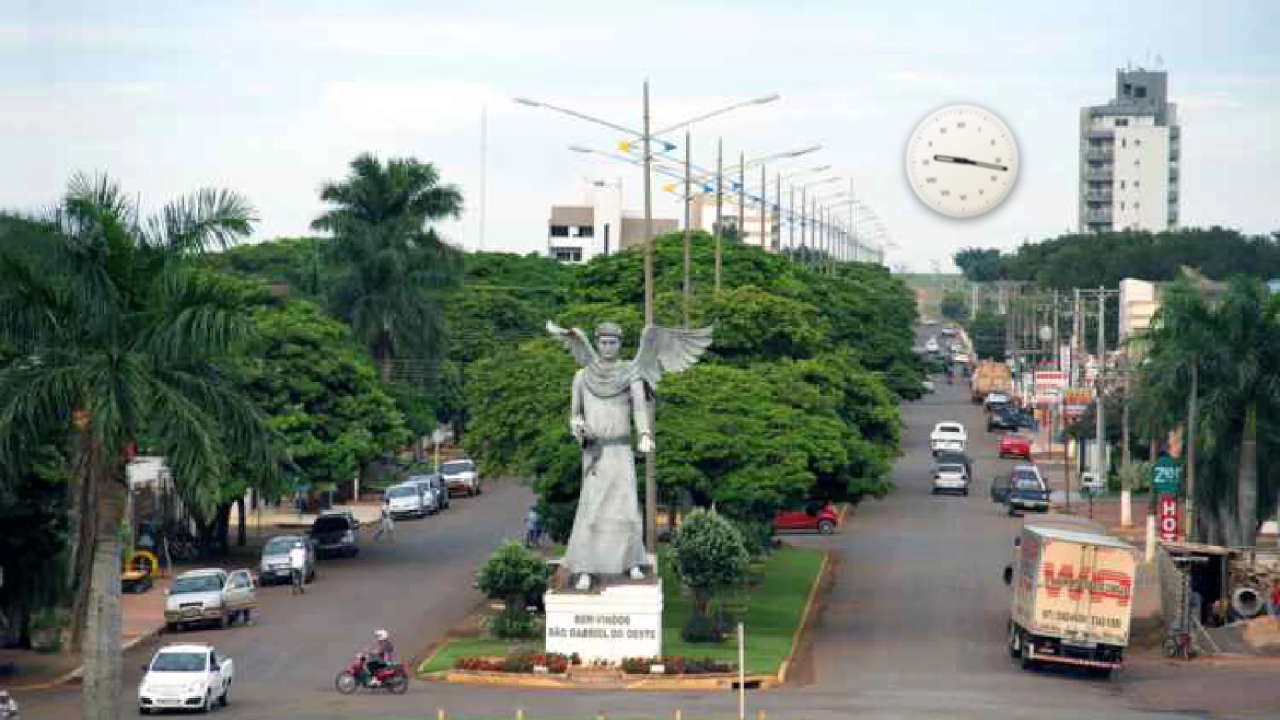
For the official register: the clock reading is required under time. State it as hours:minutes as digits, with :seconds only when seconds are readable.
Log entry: 9:17
